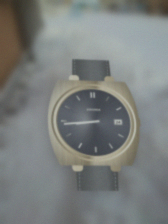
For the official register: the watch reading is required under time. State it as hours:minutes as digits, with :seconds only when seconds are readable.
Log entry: 8:44
